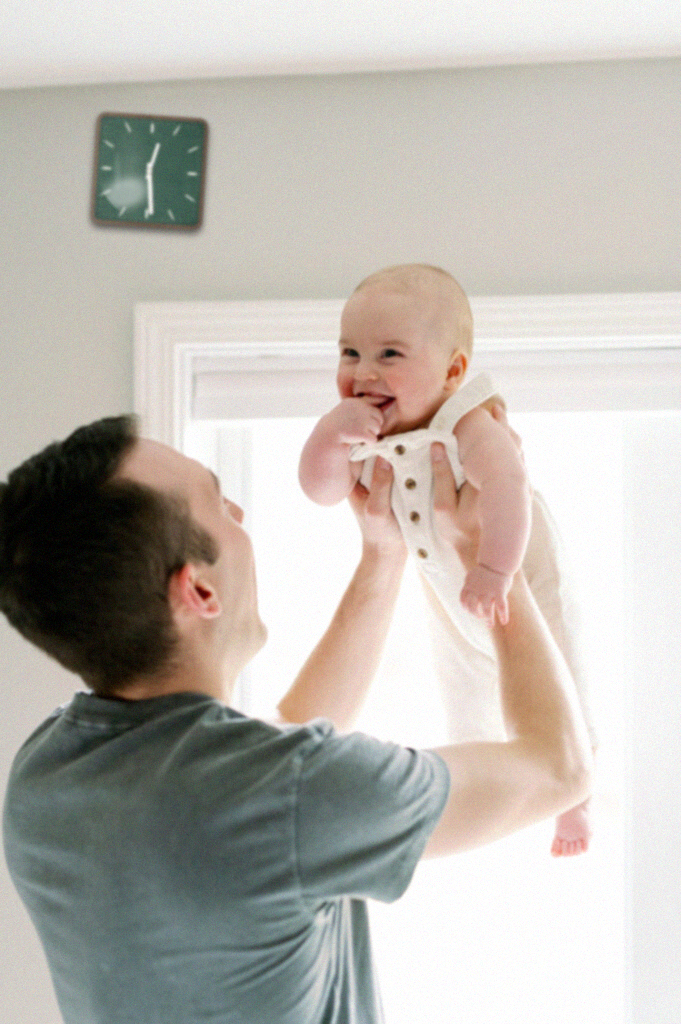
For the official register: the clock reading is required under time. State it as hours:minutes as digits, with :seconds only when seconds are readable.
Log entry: 12:29
